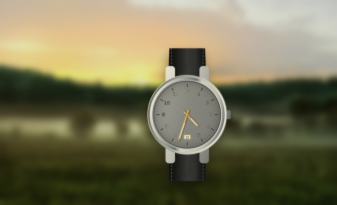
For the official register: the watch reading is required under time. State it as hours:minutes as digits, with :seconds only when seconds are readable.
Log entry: 4:33
